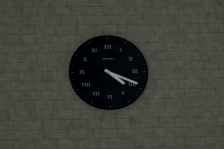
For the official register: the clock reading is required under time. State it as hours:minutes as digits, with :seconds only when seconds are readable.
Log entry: 4:19
